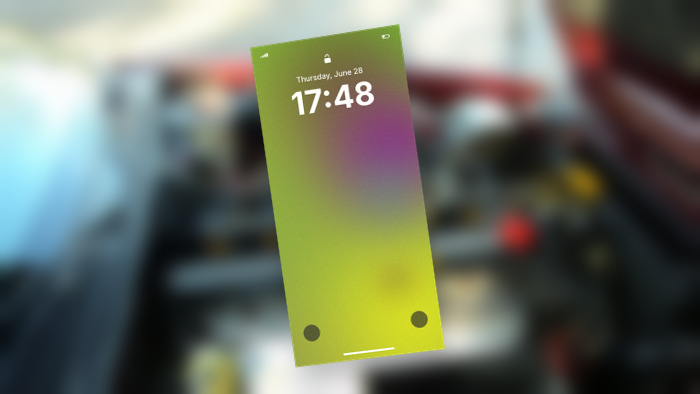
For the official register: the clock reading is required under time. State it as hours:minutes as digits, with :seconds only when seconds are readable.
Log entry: 17:48
